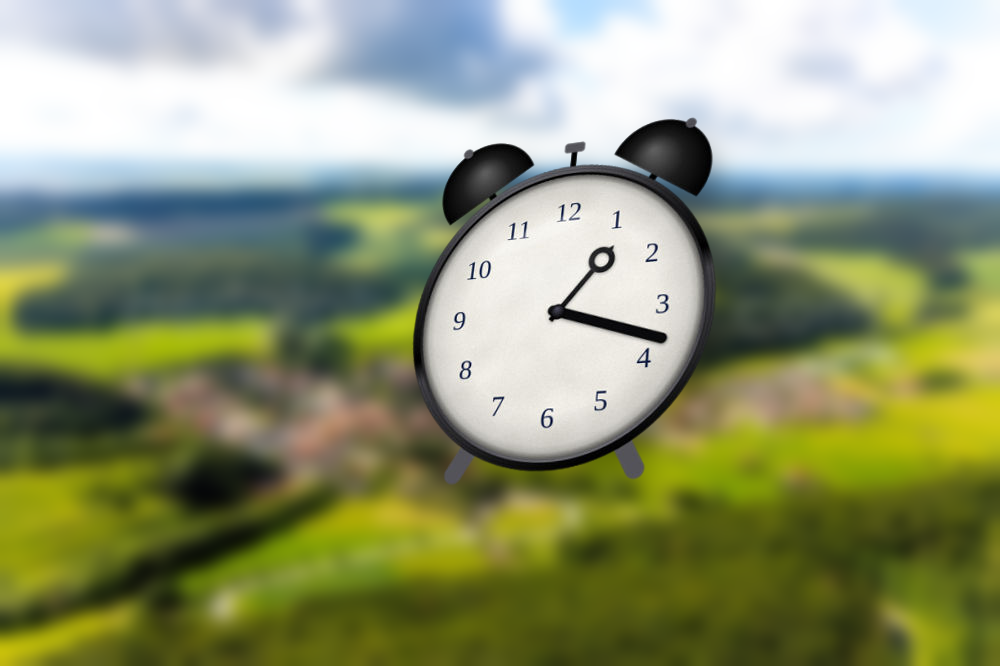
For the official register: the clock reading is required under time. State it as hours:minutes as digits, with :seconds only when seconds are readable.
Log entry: 1:18
